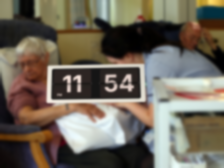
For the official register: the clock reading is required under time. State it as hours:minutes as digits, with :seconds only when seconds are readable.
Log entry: 11:54
